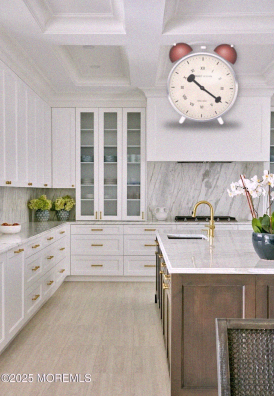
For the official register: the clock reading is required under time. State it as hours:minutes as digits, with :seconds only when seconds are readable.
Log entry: 10:21
